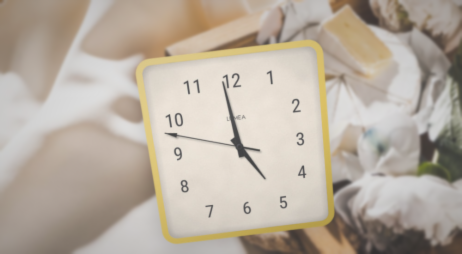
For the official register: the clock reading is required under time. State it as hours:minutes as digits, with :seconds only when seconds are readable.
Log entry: 4:58:48
